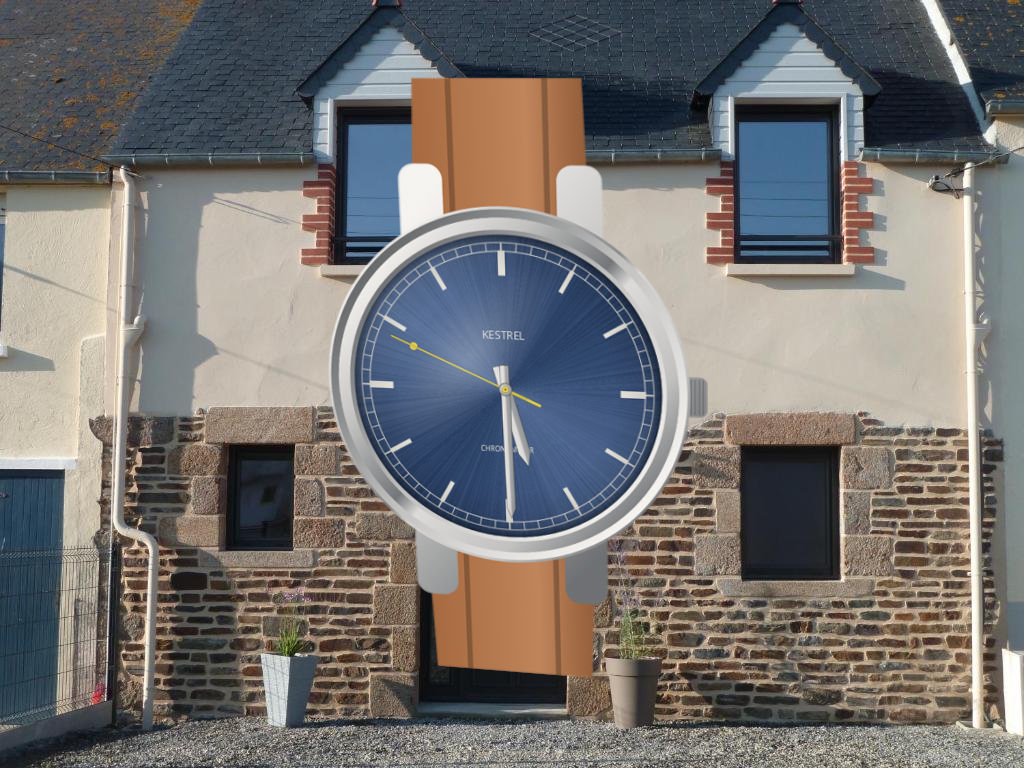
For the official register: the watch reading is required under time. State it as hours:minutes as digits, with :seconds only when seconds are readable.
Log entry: 5:29:49
